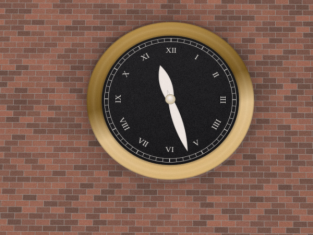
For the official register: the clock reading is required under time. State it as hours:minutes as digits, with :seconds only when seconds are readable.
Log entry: 11:27
